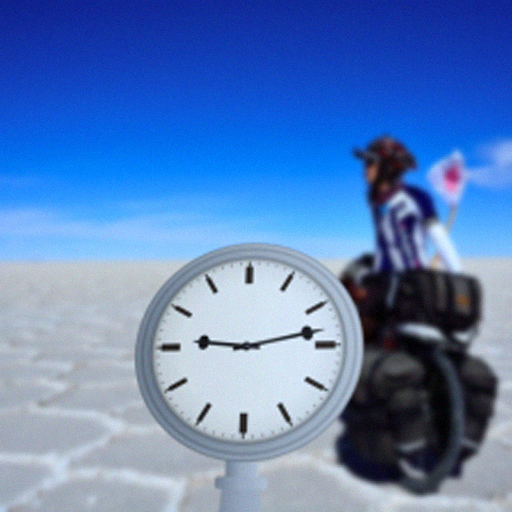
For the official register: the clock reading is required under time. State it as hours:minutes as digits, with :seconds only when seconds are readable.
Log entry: 9:13
